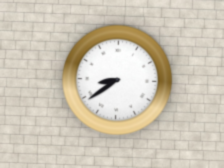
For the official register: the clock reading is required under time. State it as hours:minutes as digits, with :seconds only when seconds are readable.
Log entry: 8:39
